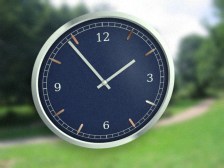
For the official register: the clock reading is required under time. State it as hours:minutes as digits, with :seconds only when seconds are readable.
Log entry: 1:54
